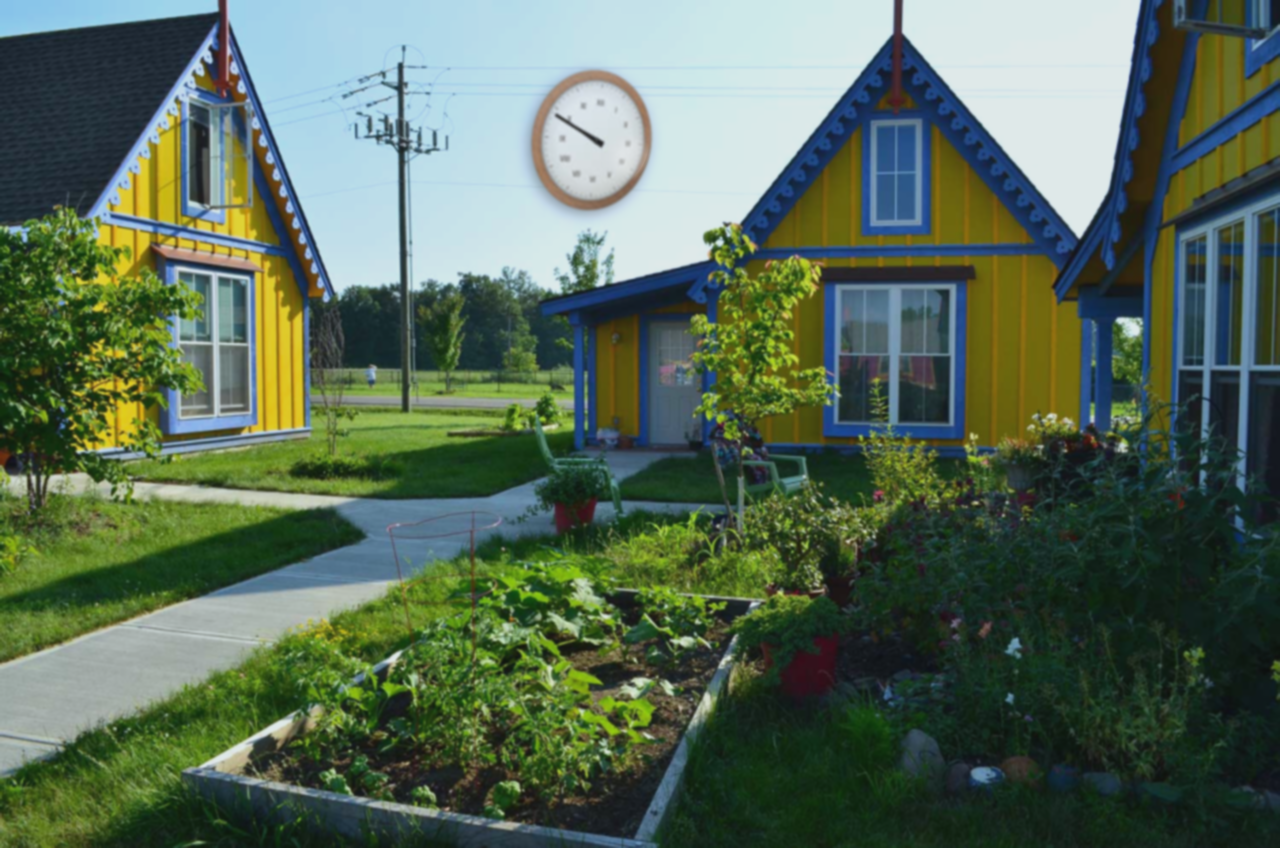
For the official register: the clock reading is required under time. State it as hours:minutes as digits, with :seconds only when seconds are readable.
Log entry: 9:49
